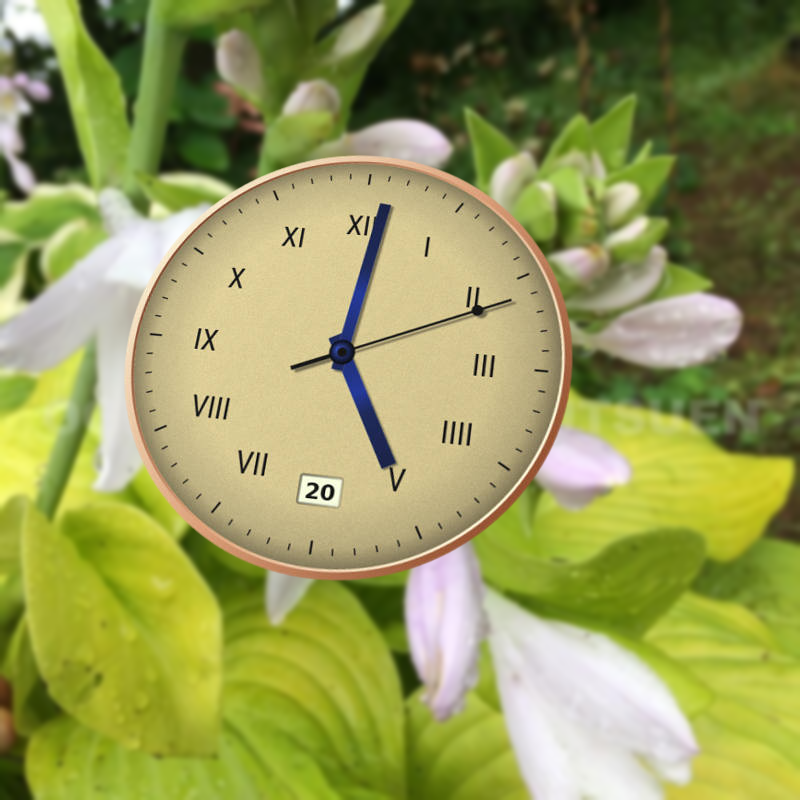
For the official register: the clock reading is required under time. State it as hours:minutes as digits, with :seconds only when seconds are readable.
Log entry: 5:01:11
